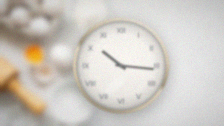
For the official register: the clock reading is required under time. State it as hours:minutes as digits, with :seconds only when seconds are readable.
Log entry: 10:16
